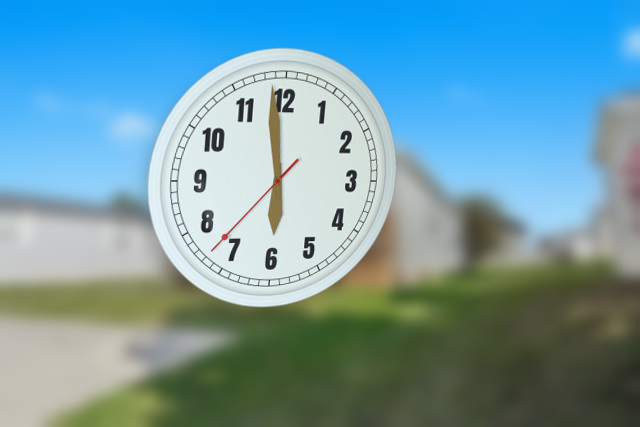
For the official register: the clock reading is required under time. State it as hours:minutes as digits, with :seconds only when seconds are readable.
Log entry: 5:58:37
